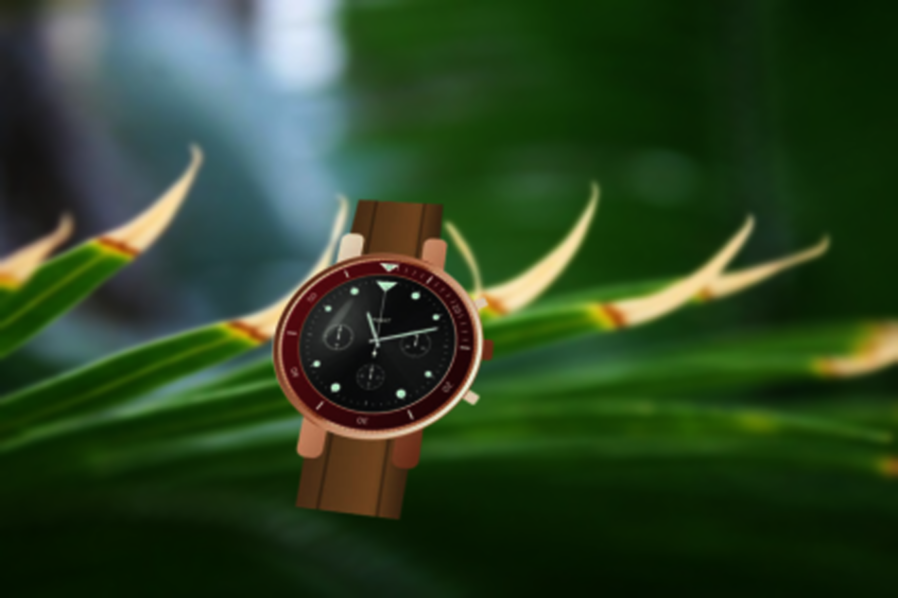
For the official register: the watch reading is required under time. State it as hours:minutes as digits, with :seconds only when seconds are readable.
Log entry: 11:12
